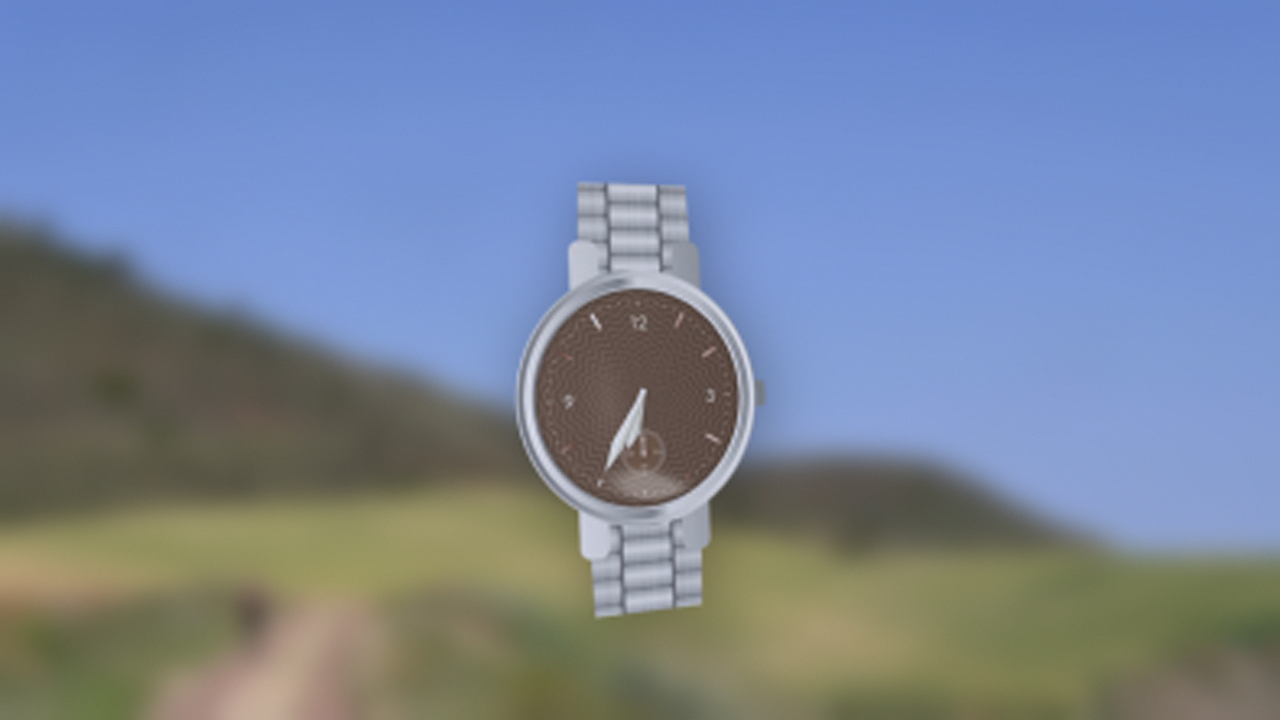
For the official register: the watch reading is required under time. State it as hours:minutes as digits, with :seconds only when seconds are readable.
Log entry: 6:35
